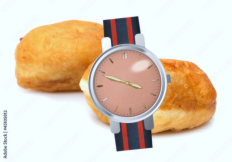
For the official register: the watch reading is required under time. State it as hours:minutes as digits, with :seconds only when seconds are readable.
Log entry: 3:49
